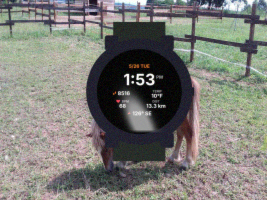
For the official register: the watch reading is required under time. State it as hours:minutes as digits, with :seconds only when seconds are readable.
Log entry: 1:53
